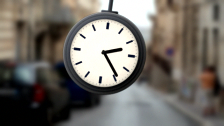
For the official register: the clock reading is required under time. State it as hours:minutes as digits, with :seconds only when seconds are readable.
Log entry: 2:24
